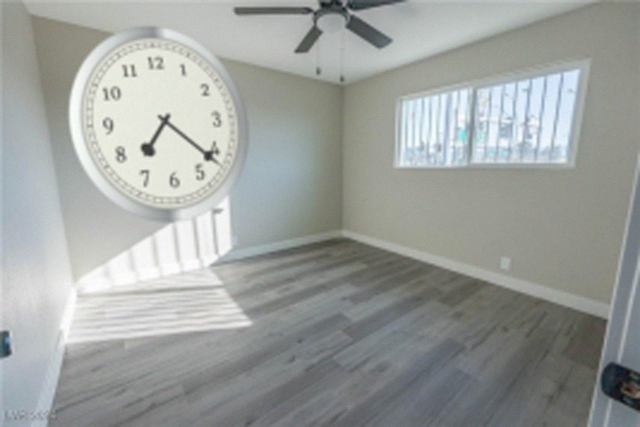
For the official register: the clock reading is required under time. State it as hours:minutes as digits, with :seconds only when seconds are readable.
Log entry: 7:22
